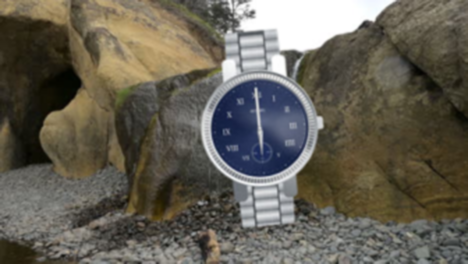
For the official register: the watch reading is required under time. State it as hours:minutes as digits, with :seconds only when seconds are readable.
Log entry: 6:00
